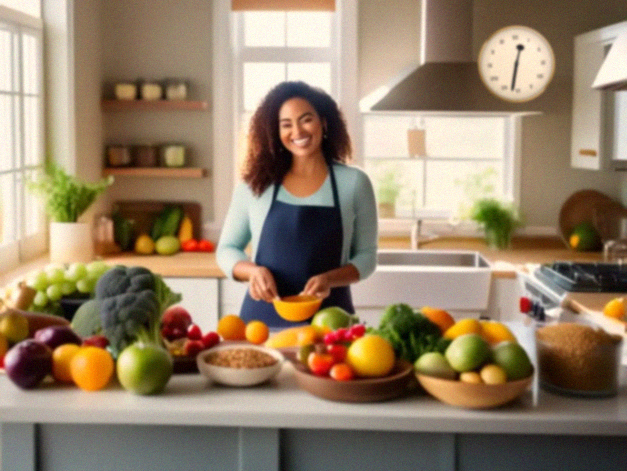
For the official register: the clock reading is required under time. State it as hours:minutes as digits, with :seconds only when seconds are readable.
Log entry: 12:32
